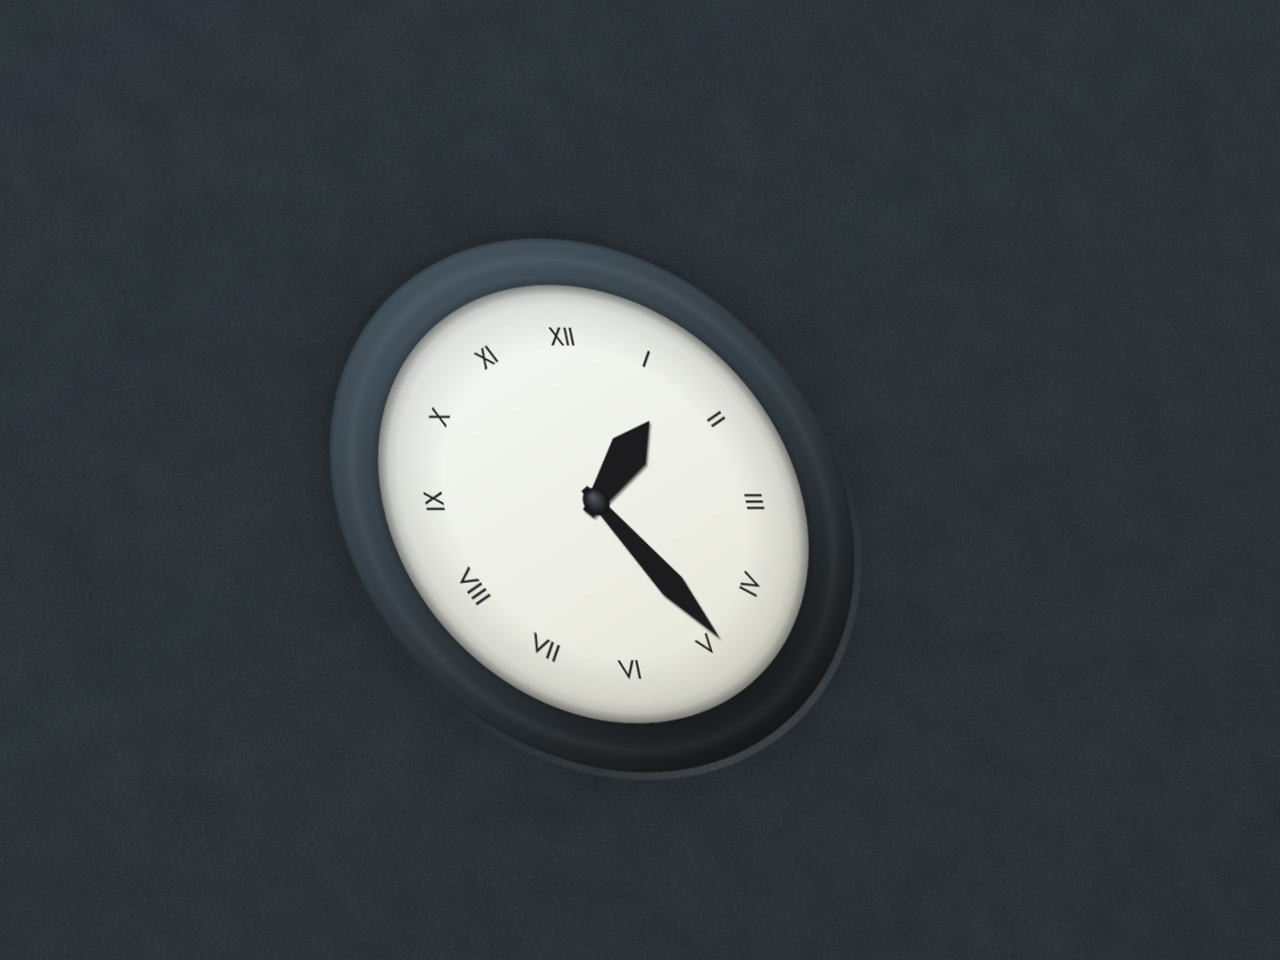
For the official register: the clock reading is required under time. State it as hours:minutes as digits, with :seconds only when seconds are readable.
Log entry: 1:24
